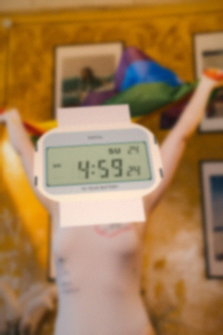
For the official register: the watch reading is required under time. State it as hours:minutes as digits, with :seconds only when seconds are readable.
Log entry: 4:59
